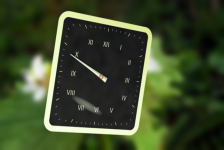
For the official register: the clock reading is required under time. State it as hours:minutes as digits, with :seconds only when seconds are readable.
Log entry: 9:49
